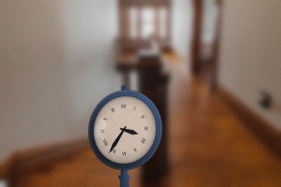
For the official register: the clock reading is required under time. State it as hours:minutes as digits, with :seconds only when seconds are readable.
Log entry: 3:36
